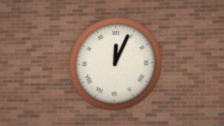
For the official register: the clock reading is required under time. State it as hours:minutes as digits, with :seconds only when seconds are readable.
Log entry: 12:04
